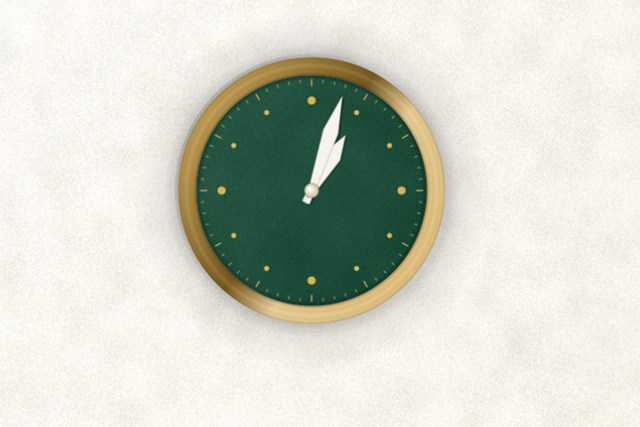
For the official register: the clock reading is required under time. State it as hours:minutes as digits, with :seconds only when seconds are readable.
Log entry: 1:03
